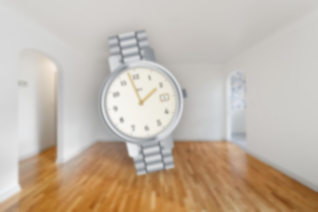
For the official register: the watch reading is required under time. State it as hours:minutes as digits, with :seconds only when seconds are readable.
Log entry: 1:58
